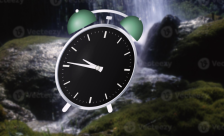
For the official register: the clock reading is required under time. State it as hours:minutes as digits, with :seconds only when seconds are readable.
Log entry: 9:46
